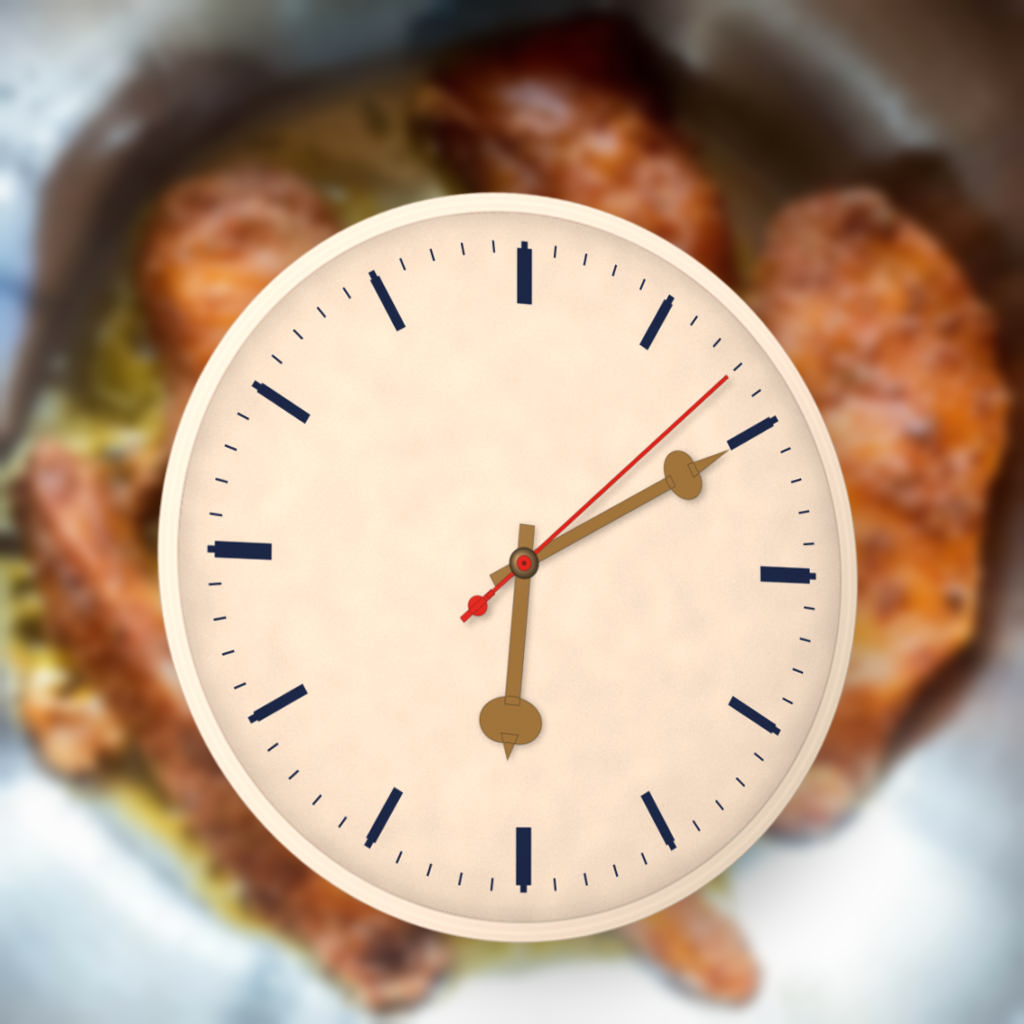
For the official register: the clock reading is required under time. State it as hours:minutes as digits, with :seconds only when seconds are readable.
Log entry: 6:10:08
